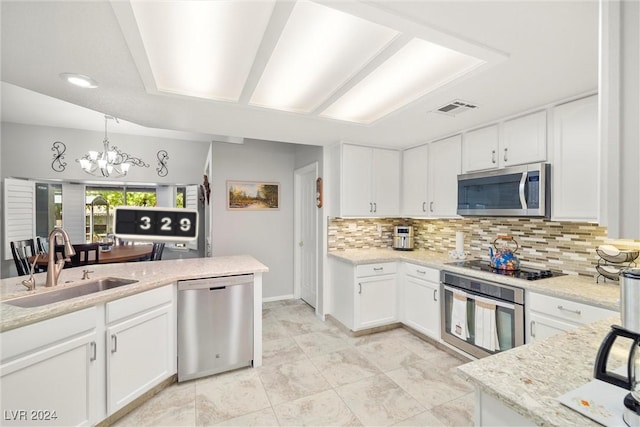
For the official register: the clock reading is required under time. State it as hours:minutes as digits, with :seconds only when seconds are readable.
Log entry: 3:29
